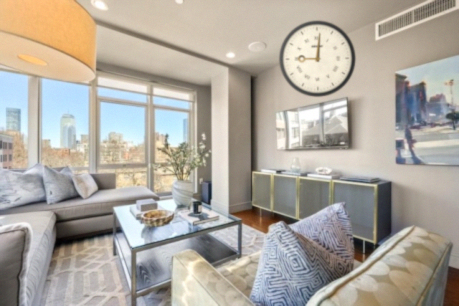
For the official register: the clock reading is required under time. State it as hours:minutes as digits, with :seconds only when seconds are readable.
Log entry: 9:01
